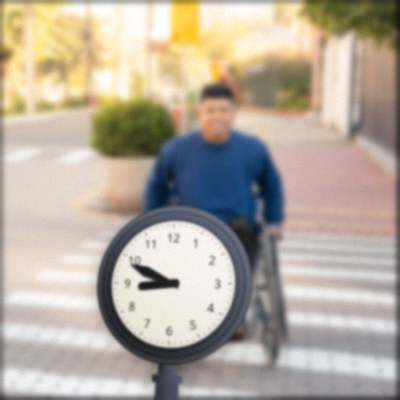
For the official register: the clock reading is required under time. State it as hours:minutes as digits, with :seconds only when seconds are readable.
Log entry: 8:49
